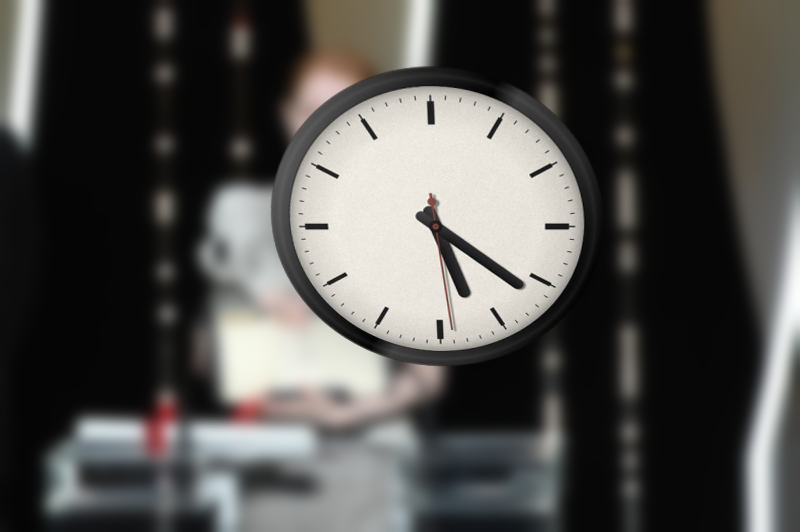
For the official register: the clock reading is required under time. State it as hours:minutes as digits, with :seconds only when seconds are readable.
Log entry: 5:21:29
